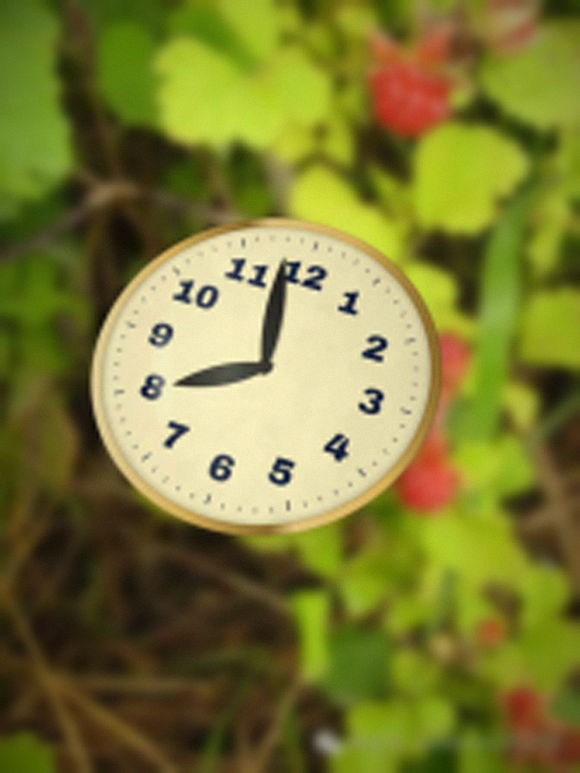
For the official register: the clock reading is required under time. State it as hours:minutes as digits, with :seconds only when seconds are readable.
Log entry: 7:58
